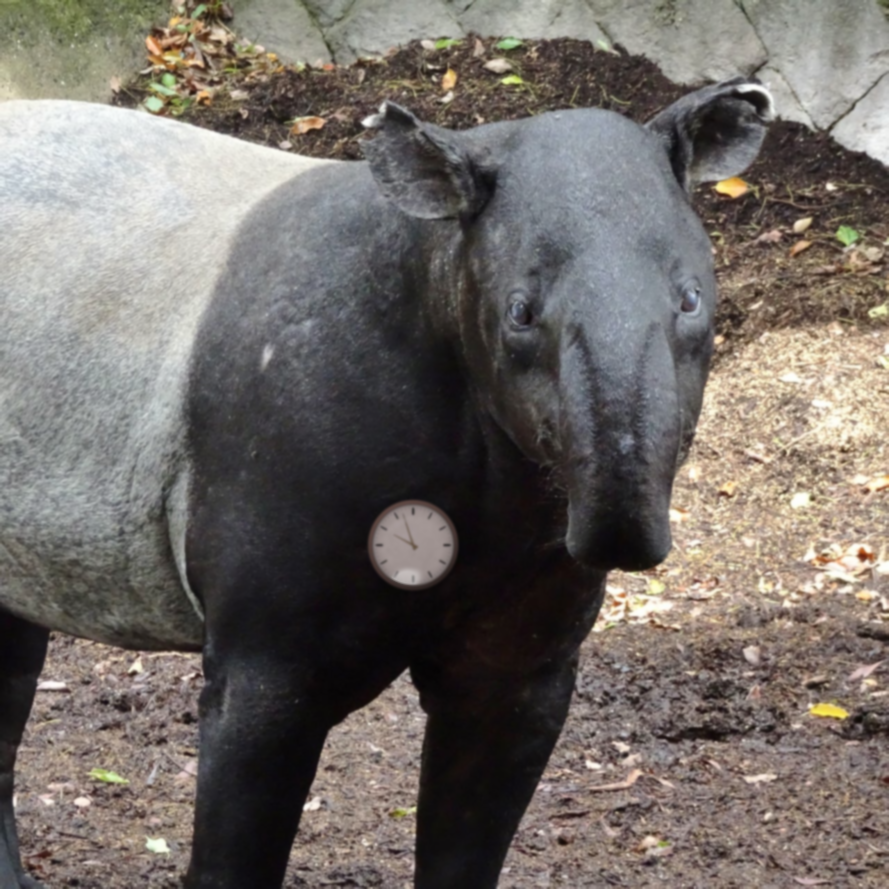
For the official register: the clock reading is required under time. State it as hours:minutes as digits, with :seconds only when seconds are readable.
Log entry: 9:57
